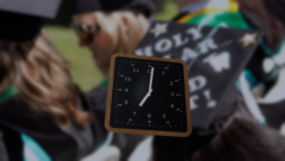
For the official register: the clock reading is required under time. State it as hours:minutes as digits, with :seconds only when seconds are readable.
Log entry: 7:01
